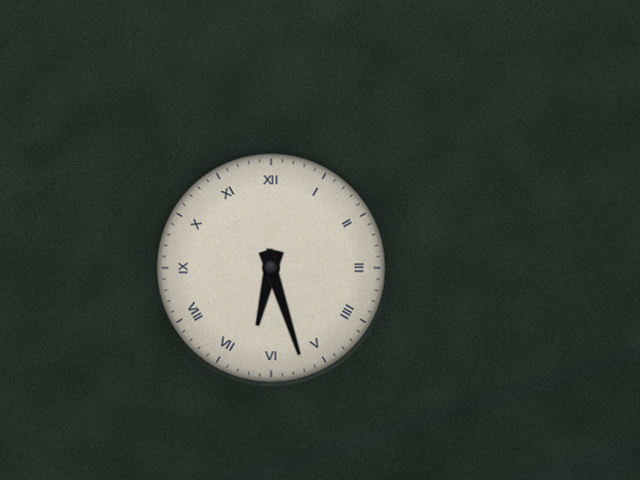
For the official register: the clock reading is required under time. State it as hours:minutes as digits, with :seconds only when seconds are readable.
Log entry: 6:27
